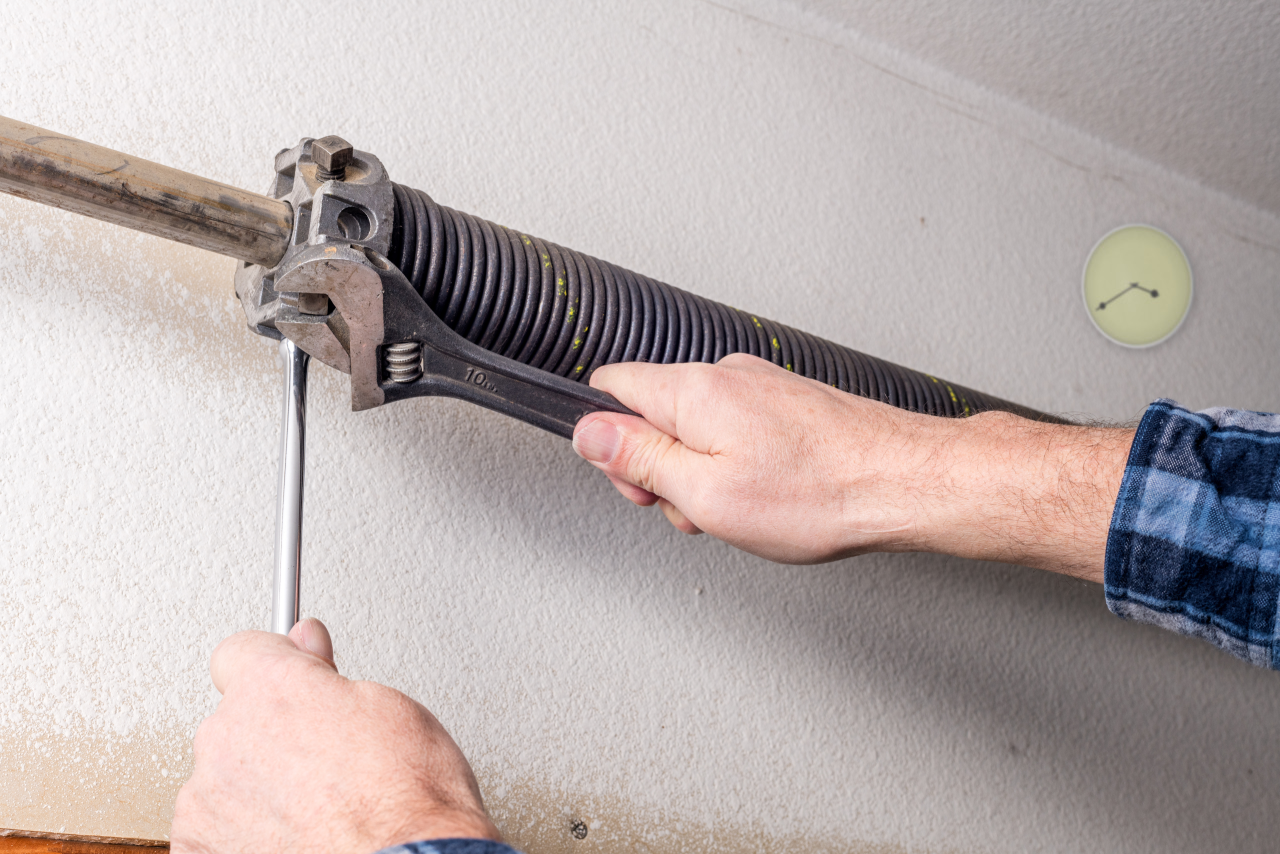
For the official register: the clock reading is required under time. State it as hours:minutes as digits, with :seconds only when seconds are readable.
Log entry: 3:40
